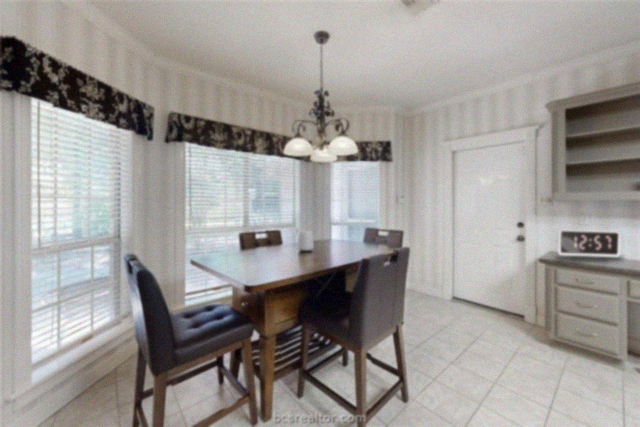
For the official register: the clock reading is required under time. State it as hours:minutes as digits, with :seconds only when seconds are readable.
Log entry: 12:57
